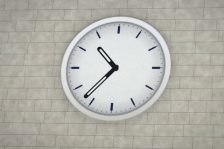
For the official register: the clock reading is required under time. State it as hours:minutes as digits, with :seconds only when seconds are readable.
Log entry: 10:37
